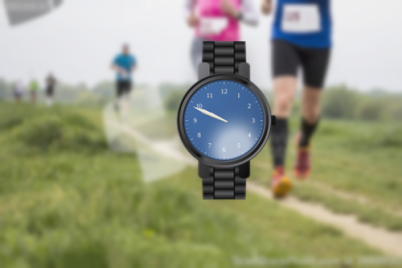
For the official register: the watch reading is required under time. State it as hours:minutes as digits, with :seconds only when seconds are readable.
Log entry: 9:49
